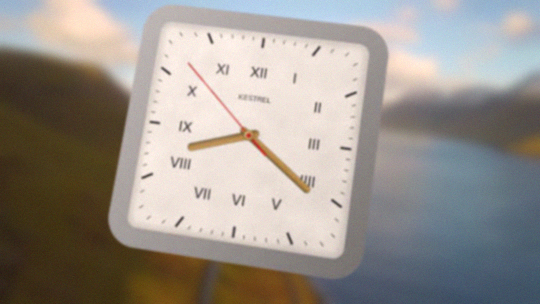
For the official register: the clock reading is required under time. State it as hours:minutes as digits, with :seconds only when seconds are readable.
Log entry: 8:20:52
